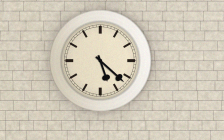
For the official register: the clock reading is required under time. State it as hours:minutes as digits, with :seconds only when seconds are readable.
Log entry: 5:22
